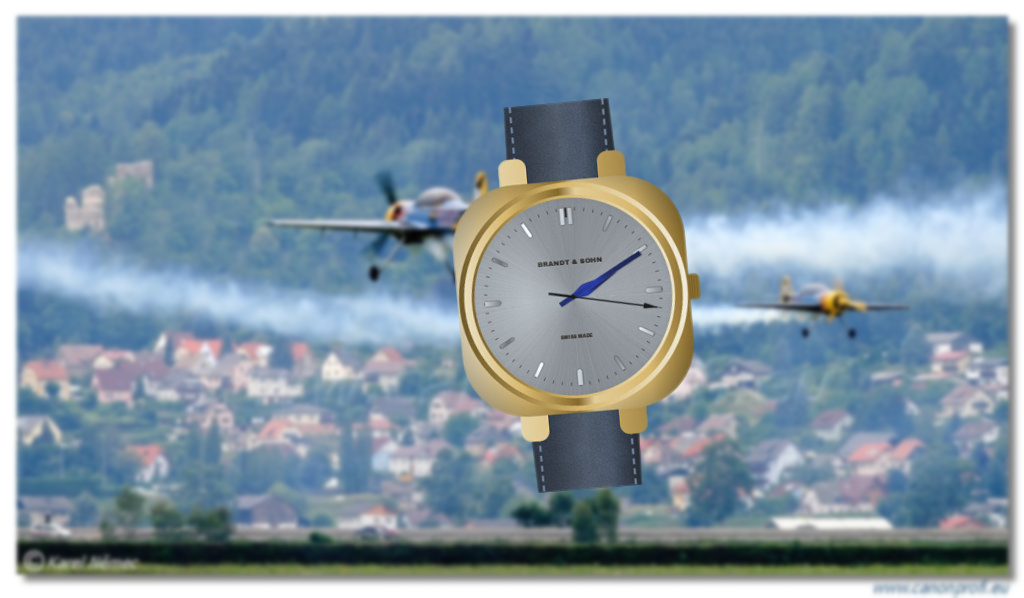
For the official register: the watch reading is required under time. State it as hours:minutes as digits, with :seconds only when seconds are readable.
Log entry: 2:10:17
